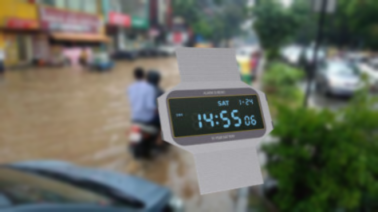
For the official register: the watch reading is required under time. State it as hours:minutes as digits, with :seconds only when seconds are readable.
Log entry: 14:55:06
